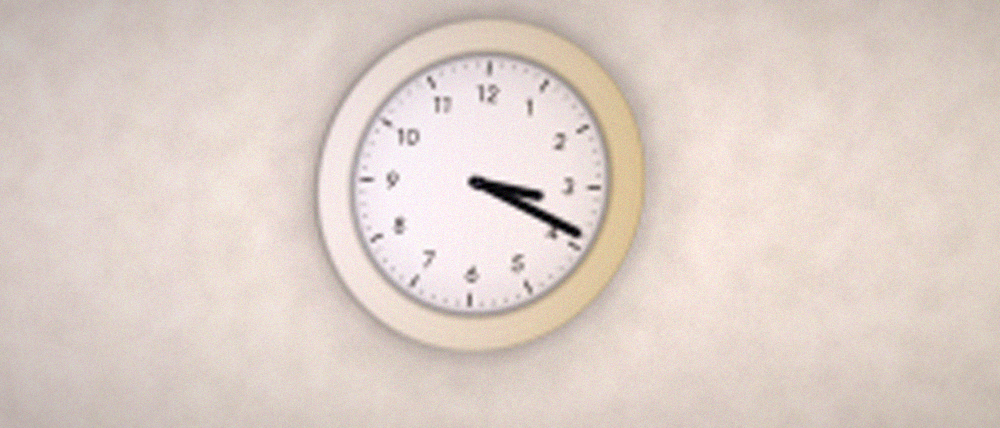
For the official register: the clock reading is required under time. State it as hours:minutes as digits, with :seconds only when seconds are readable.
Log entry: 3:19
